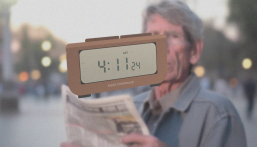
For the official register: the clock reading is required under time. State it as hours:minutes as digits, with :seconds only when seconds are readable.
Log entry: 4:11:24
